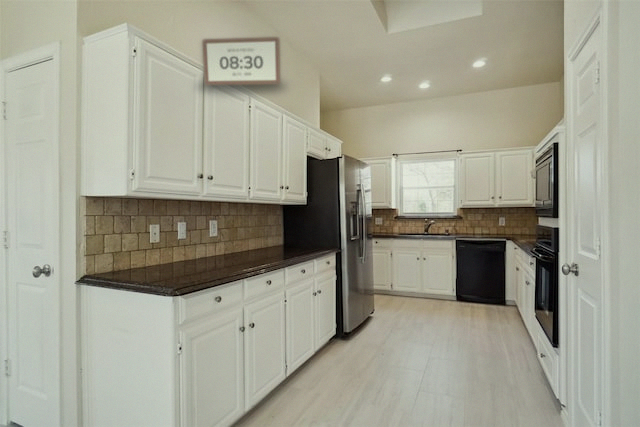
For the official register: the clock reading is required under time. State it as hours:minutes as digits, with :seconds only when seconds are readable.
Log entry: 8:30
